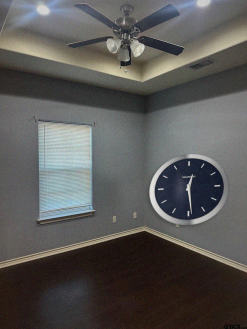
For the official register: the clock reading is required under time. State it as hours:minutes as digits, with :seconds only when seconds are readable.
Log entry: 12:29
